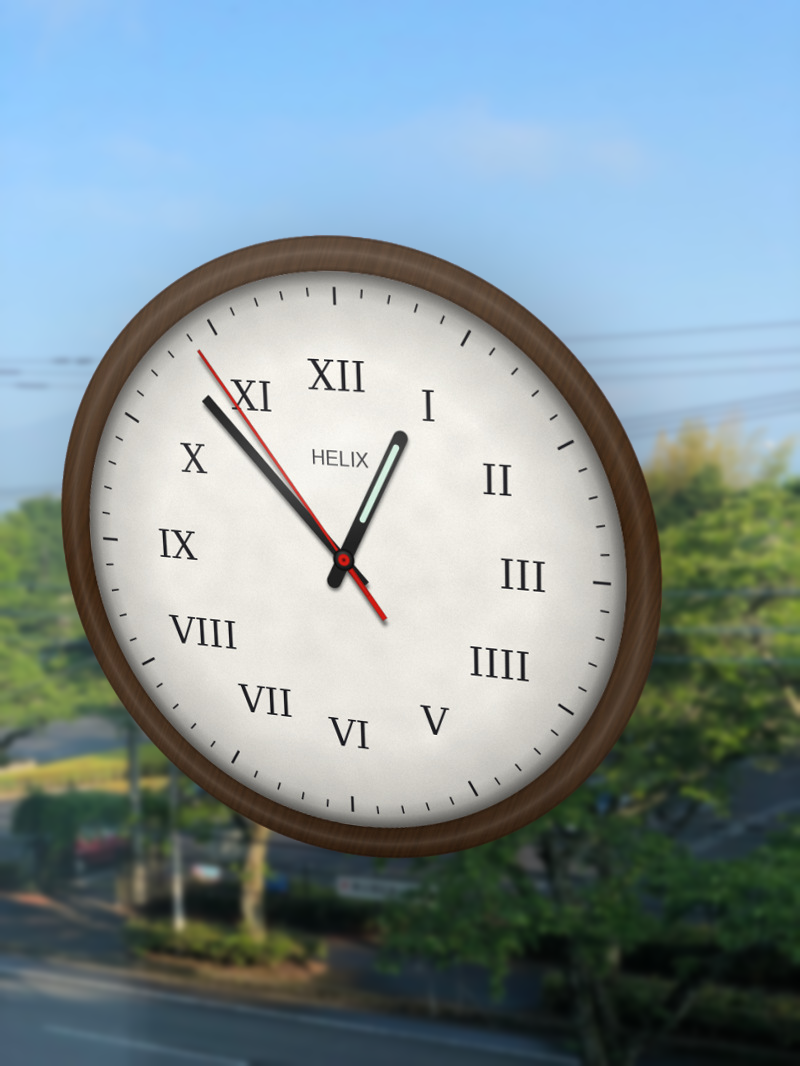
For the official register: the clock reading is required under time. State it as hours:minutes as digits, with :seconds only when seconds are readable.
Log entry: 12:52:54
